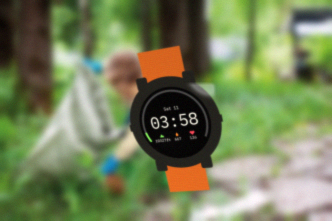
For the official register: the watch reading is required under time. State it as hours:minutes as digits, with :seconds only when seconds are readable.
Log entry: 3:58
